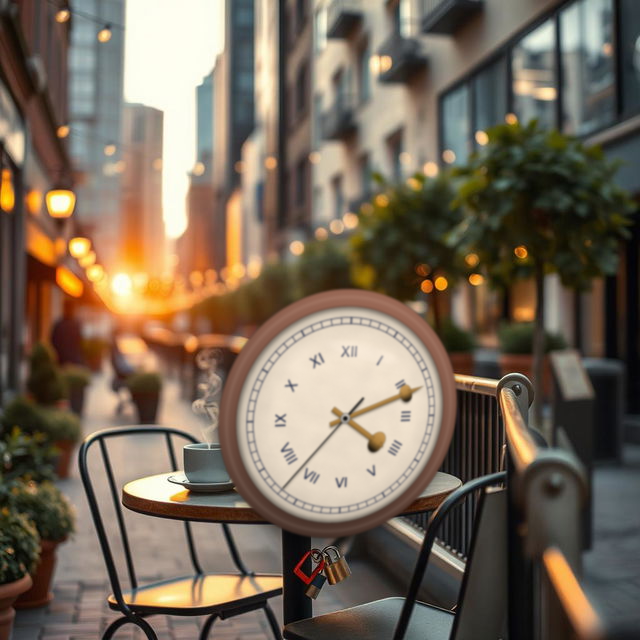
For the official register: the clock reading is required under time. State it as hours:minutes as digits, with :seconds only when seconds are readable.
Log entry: 4:11:37
